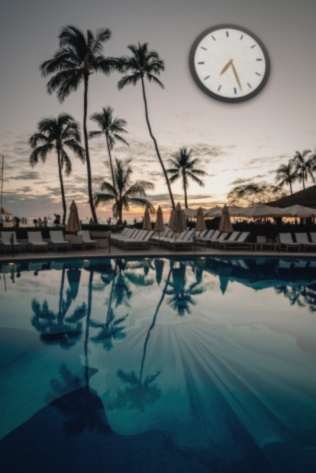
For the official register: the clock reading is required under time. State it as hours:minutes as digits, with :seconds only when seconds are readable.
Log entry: 7:28
